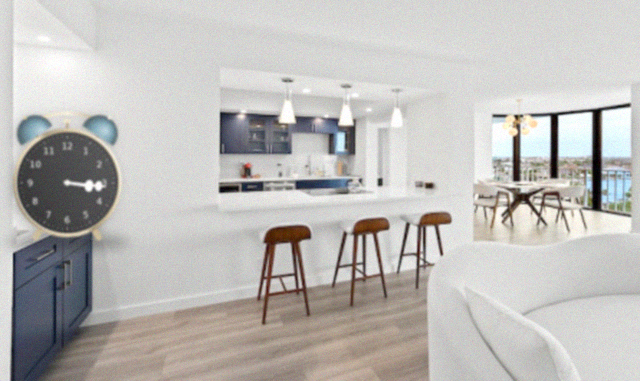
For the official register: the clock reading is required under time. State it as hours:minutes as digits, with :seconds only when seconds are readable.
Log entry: 3:16
